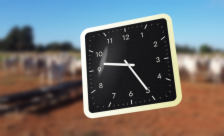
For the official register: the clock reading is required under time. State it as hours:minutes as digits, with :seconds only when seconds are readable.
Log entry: 9:25
